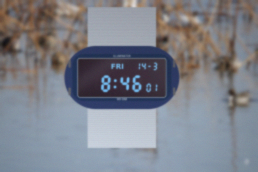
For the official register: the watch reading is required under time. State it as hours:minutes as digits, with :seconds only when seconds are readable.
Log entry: 8:46
